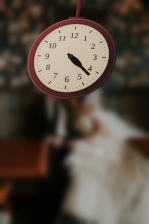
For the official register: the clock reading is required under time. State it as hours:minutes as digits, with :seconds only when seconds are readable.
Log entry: 4:22
